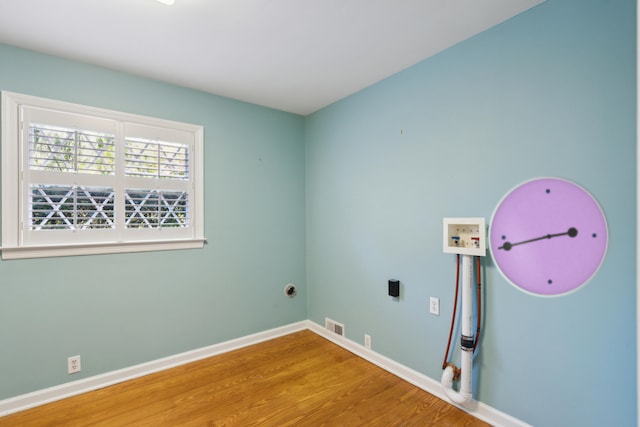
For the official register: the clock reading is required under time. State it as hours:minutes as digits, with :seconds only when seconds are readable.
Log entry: 2:43
